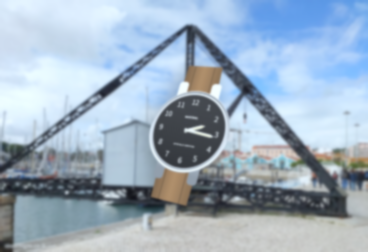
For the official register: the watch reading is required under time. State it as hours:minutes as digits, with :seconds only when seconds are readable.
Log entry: 2:16
